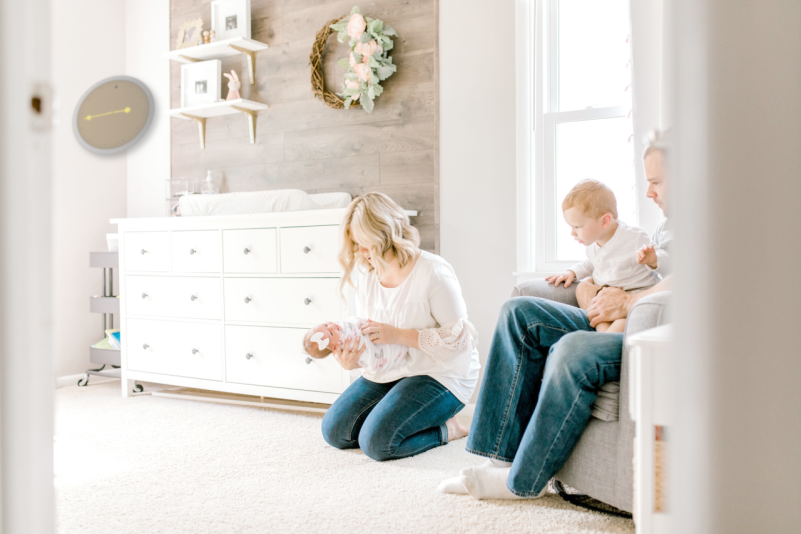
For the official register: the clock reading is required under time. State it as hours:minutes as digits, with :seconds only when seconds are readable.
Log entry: 2:43
